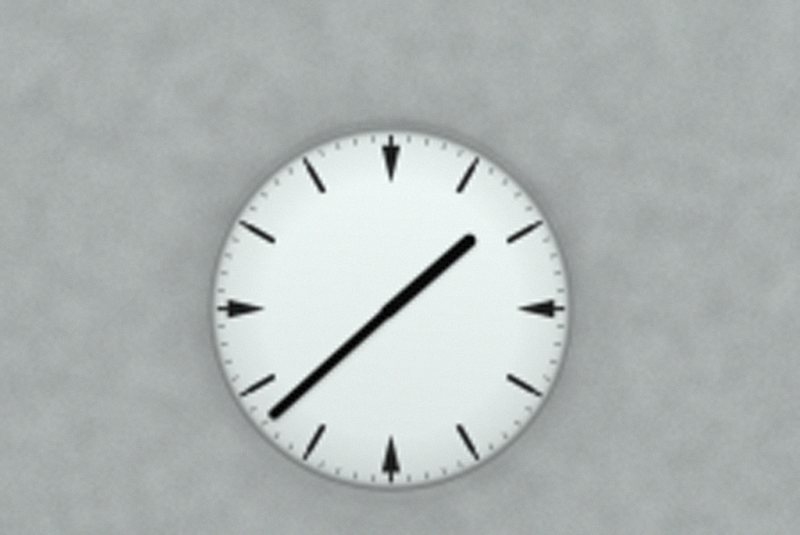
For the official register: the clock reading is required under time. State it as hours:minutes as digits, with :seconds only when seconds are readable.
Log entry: 1:38
